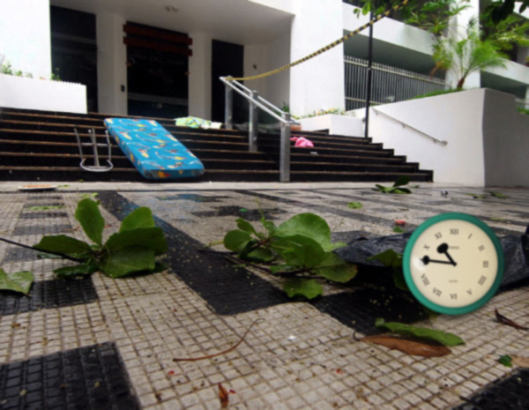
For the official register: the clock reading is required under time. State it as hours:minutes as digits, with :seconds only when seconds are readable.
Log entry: 10:46
